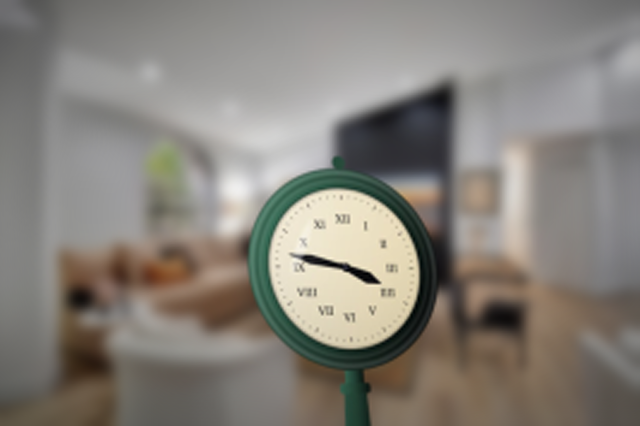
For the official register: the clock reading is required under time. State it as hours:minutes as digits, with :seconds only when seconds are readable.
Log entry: 3:47
